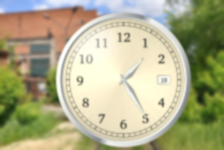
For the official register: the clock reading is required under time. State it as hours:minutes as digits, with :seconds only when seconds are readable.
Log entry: 1:25
